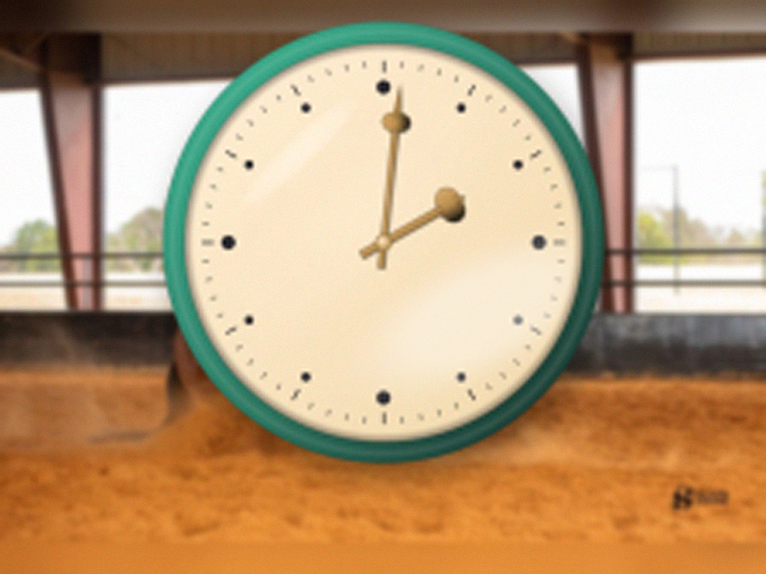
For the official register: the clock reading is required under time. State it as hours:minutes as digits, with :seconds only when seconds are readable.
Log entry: 2:01
